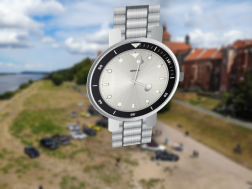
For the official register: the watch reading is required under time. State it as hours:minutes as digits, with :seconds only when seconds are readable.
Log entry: 4:02
